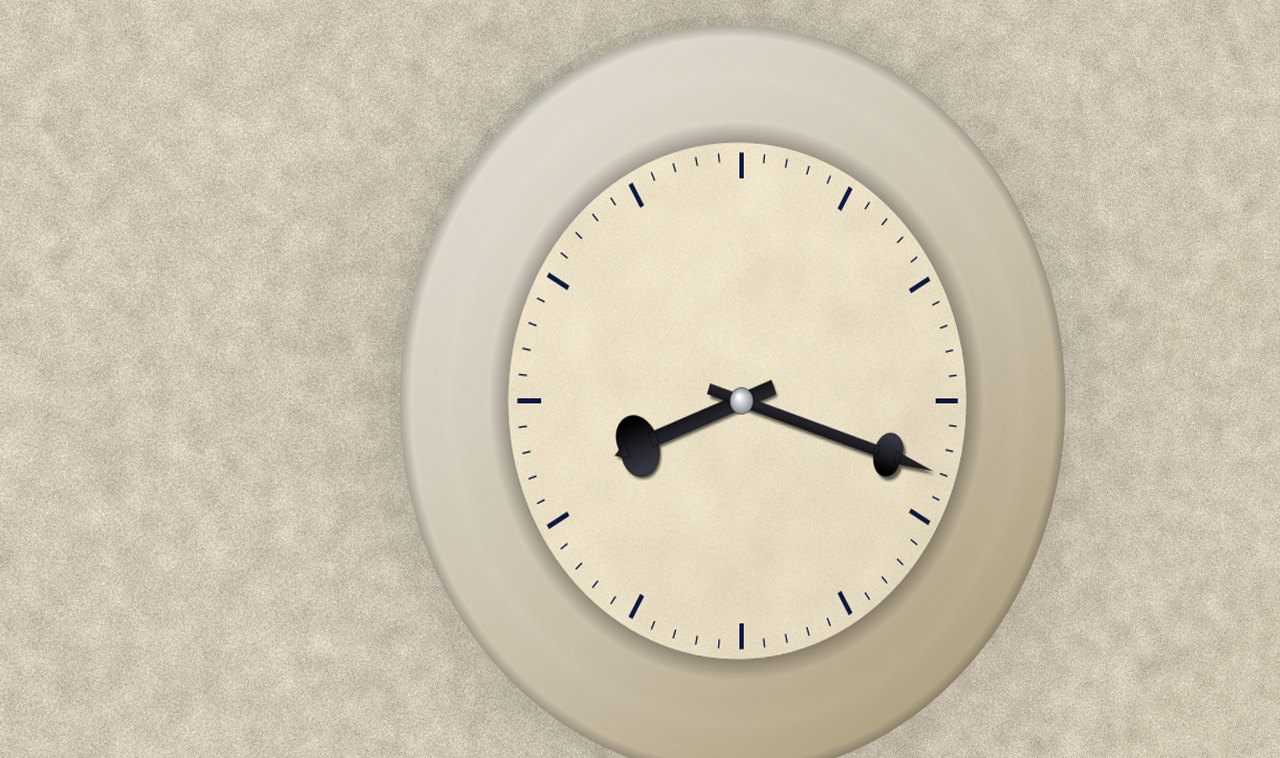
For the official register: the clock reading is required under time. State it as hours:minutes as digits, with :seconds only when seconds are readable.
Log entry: 8:18
